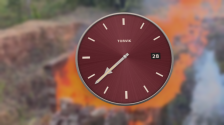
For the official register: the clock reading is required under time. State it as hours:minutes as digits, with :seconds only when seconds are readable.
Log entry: 7:38
